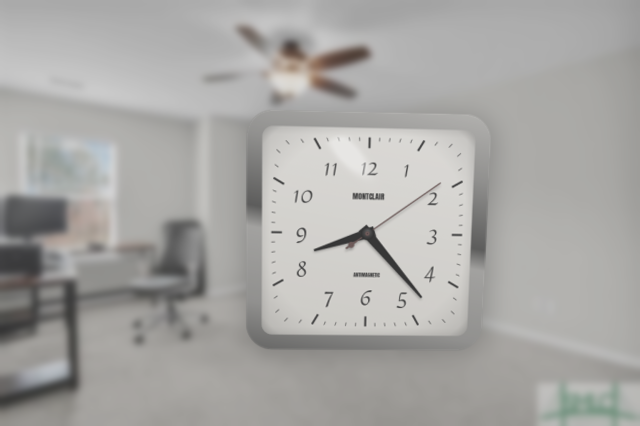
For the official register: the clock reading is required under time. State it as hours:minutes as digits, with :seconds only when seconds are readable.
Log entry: 8:23:09
